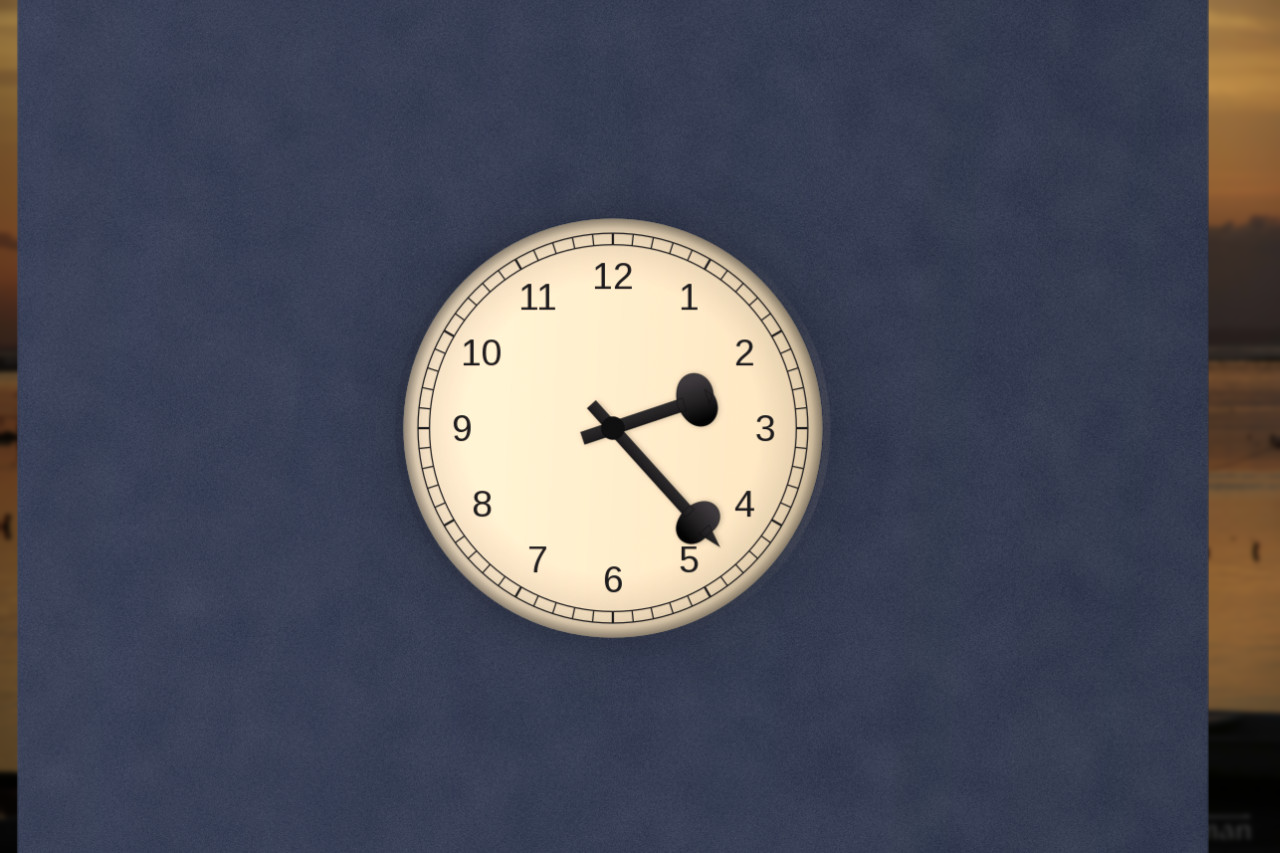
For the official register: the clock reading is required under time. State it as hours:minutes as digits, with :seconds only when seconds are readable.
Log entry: 2:23
